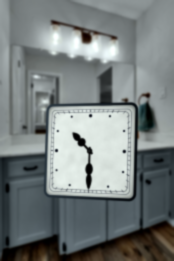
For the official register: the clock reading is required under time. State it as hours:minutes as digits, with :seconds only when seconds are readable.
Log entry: 10:30
